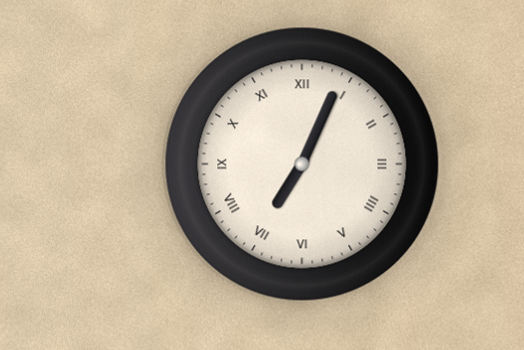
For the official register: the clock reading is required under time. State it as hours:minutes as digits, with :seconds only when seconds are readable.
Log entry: 7:04
